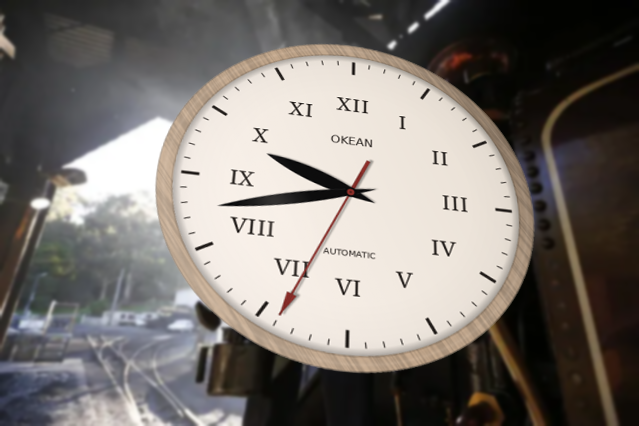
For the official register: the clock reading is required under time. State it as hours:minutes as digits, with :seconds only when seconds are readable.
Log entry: 9:42:34
